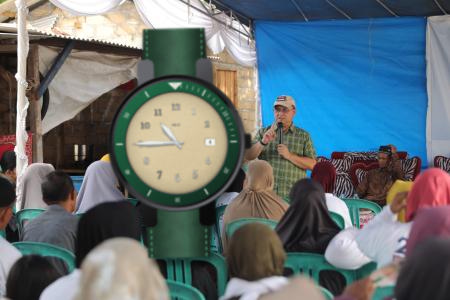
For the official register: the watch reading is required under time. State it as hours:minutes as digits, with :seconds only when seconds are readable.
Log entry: 10:45
